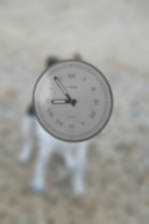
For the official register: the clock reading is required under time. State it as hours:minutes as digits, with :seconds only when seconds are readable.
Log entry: 8:54
